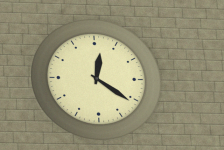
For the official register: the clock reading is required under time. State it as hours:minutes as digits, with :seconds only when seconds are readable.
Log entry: 12:21
